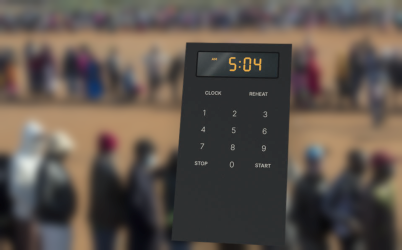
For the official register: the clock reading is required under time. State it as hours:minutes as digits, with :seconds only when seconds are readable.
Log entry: 5:04
